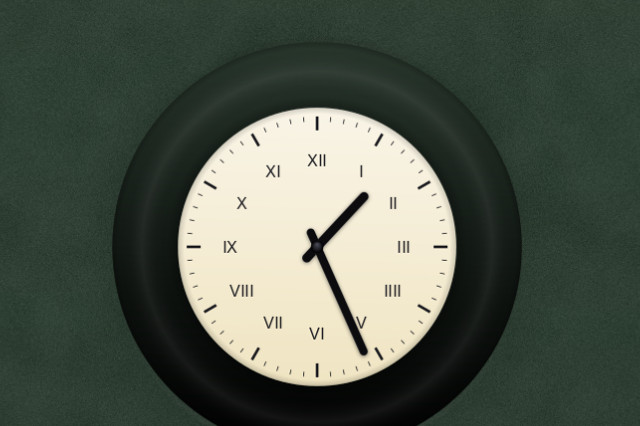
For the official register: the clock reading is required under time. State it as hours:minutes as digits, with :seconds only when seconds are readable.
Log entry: 1:26
